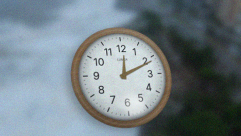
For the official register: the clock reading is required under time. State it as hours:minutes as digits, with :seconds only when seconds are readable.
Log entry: 12:11
